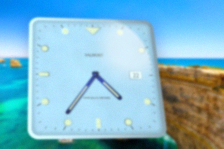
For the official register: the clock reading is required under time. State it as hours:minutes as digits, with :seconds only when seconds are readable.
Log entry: 4:36
